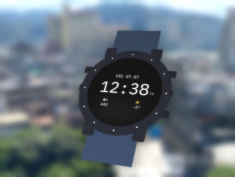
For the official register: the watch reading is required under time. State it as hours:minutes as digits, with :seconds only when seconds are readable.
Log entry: 12:38
